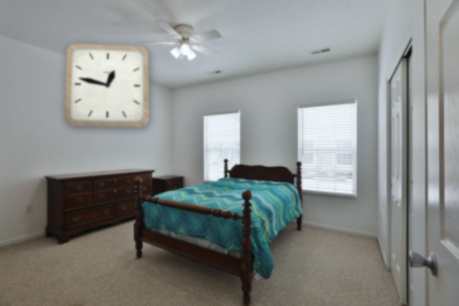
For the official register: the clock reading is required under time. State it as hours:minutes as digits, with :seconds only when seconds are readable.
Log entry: 12:47
